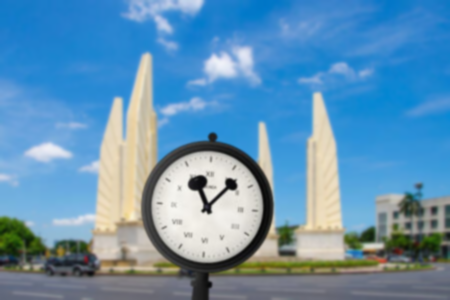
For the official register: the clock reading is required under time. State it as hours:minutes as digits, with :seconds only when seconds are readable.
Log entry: 11:07
